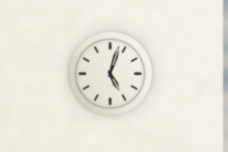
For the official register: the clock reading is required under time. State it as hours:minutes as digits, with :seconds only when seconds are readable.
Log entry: 5:03
